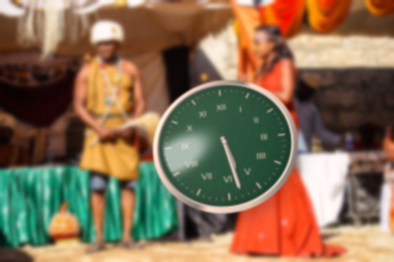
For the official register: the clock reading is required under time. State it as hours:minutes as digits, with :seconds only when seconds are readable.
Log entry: 5:28
